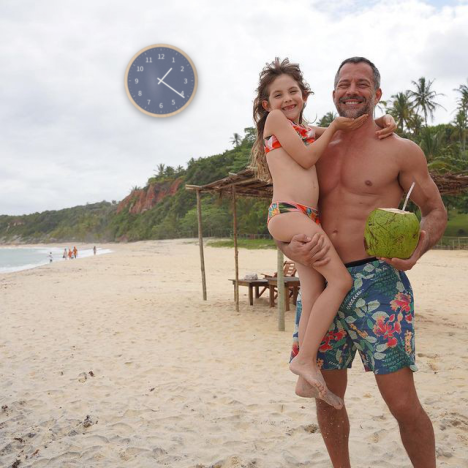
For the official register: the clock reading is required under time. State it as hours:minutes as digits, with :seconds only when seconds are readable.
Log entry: 1:21
